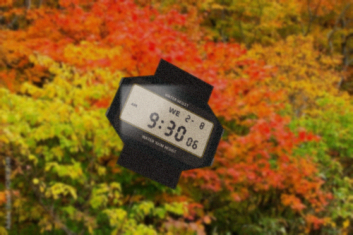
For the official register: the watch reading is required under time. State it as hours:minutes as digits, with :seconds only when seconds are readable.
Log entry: 9:30:06
